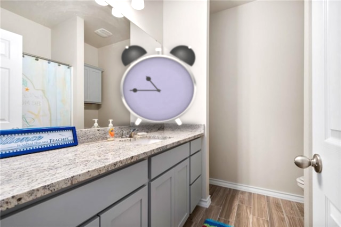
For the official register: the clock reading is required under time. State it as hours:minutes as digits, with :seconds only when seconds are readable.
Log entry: 10:45
